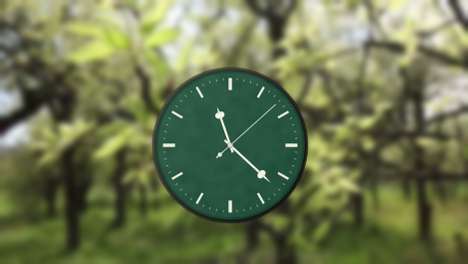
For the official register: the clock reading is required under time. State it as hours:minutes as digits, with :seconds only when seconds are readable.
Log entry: 11:22:08
